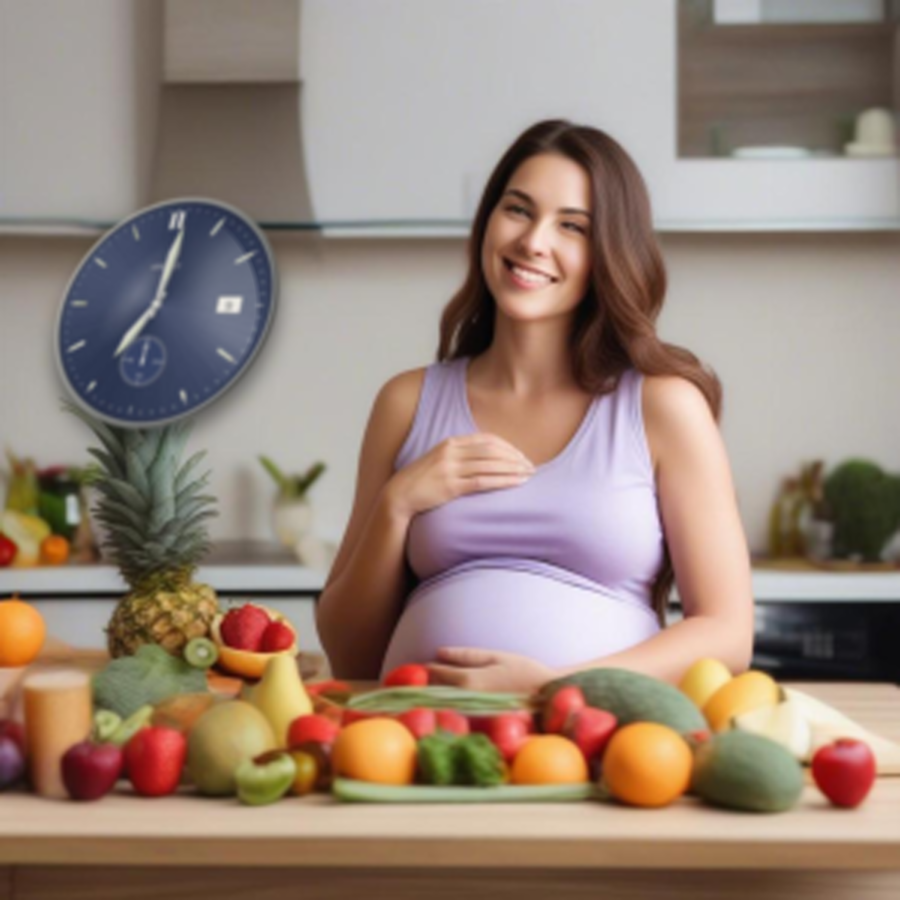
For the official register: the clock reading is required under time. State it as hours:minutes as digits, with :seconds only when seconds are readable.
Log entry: 7:01
